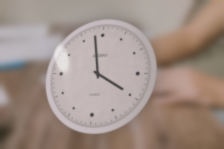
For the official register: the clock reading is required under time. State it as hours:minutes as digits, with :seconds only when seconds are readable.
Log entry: 3:58
